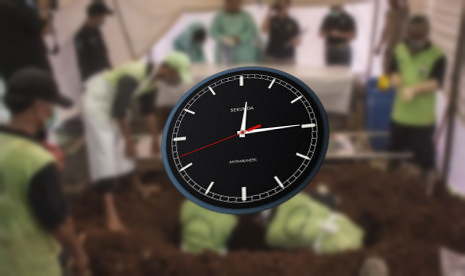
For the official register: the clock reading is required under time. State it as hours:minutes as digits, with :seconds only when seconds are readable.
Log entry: 12:14:42
